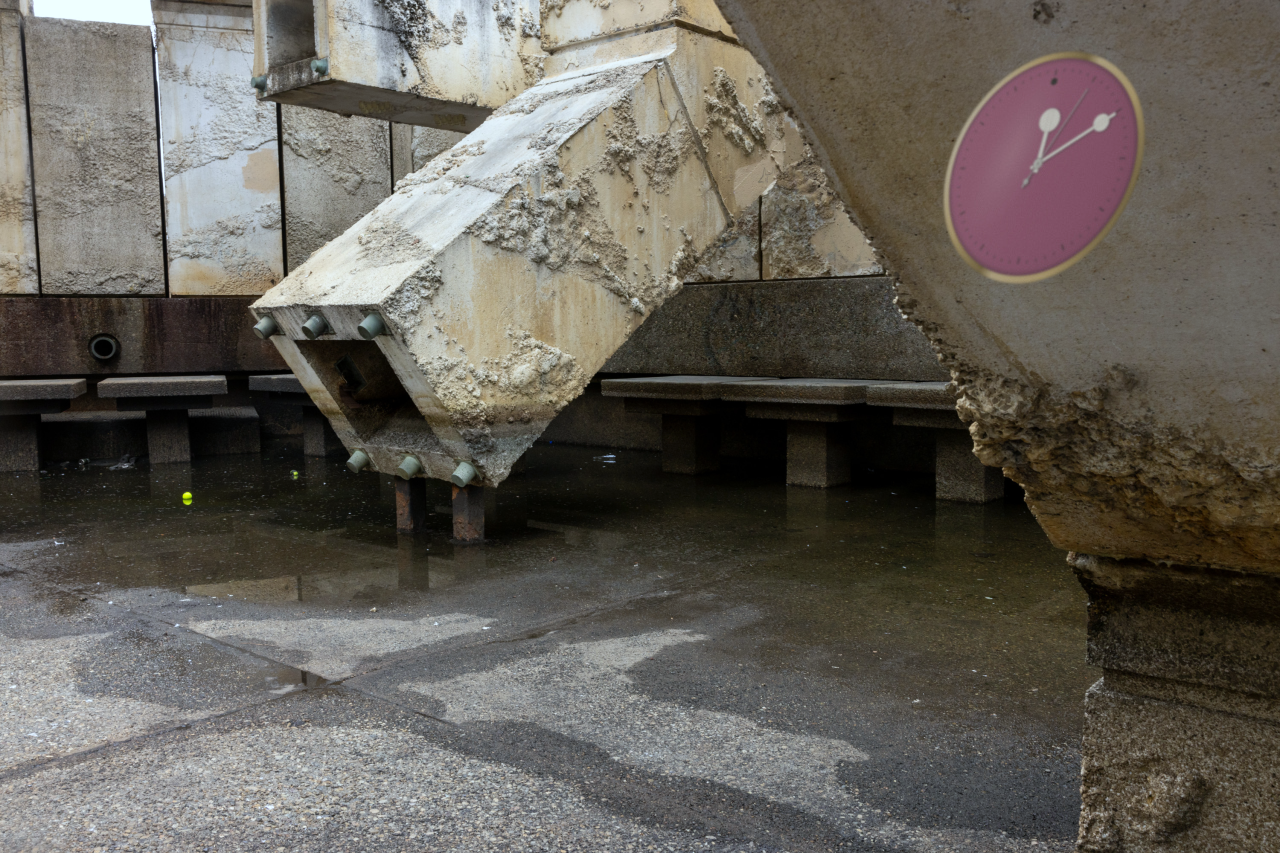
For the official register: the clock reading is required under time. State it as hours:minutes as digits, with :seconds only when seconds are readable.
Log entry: 12:10:05
